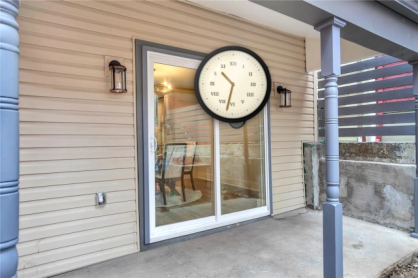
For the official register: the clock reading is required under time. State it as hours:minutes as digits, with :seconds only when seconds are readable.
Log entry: 10:32
